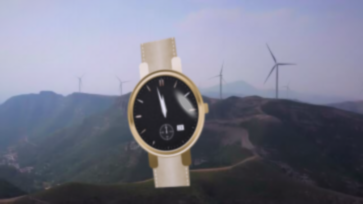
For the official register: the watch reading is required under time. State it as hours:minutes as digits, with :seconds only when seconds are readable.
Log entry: 11:58
